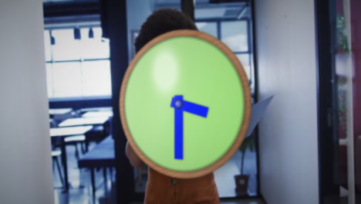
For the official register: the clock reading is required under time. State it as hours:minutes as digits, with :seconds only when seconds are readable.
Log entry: 3:30
